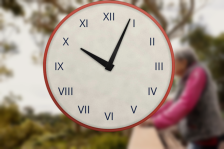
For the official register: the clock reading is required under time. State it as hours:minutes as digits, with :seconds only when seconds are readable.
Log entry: 10:04
